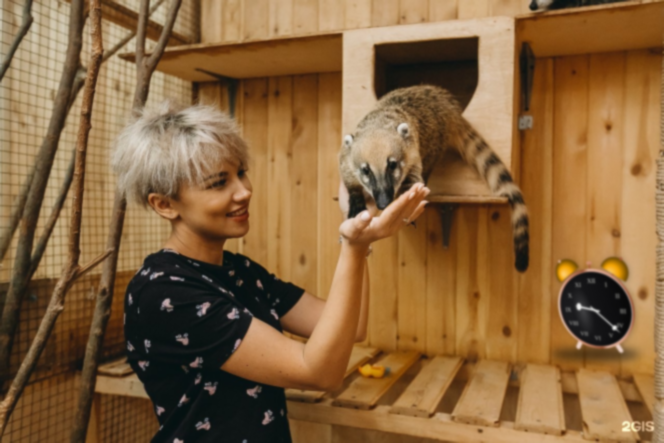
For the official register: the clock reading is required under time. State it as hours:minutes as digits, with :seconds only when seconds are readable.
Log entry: 9:22
